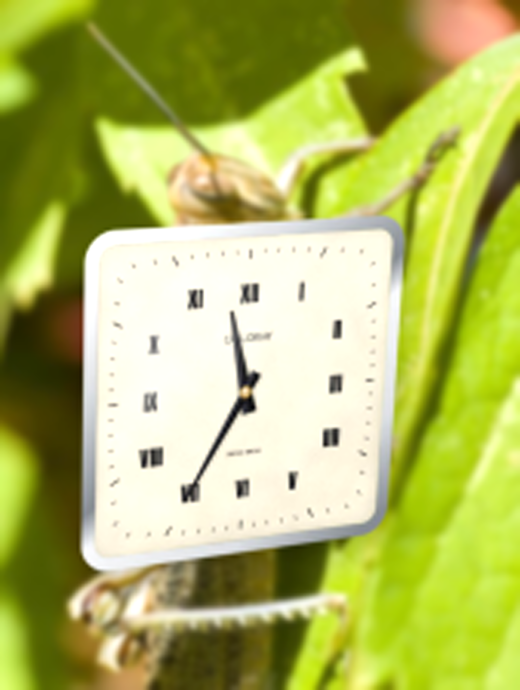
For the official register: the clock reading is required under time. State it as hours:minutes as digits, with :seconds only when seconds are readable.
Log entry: 11:35
